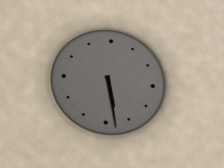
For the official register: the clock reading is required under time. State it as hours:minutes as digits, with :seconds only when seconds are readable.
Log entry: 5:28
